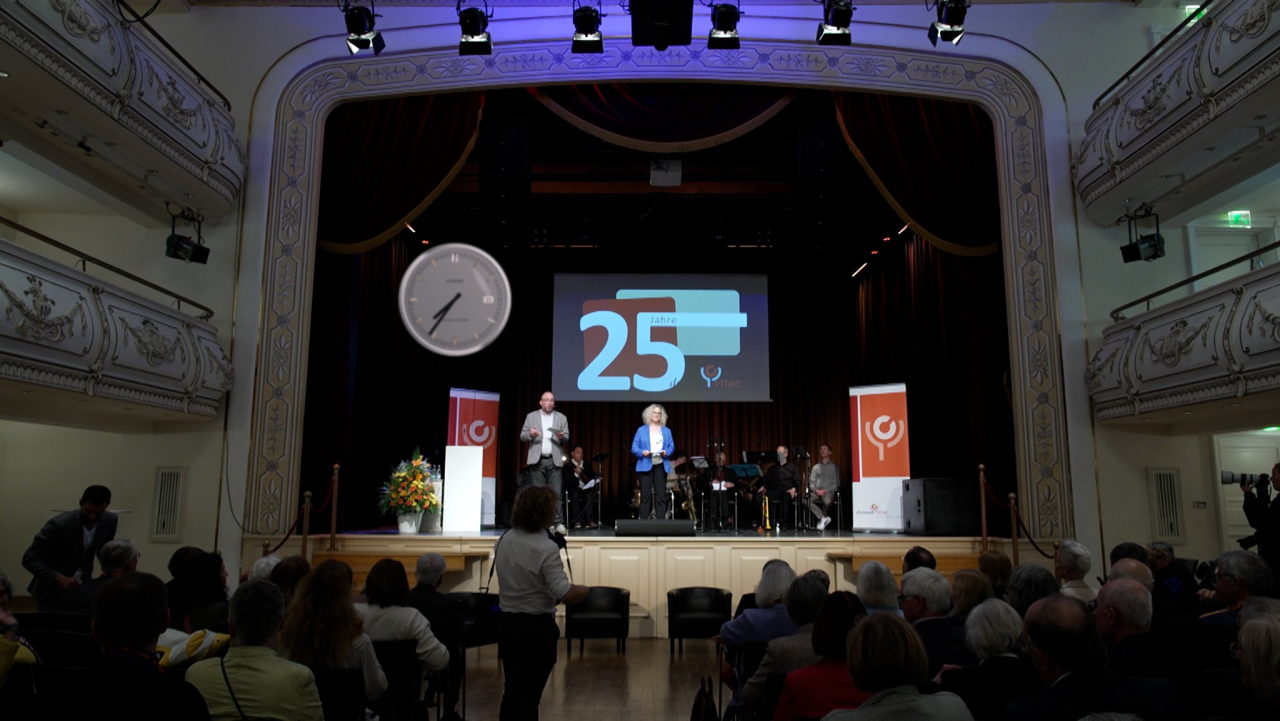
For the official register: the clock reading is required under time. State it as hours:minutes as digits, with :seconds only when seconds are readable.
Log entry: 7:36
